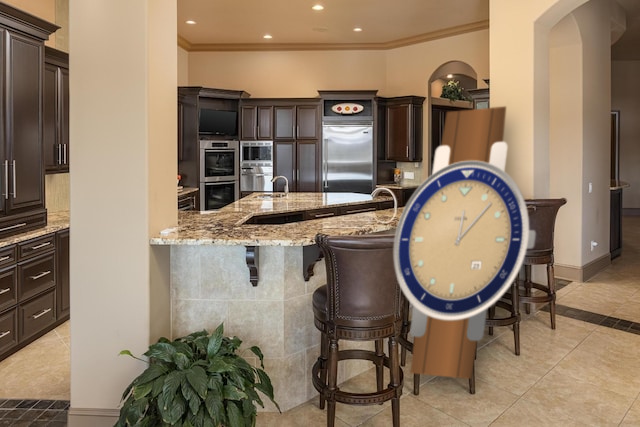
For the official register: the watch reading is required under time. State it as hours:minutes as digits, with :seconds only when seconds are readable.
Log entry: 12:07
